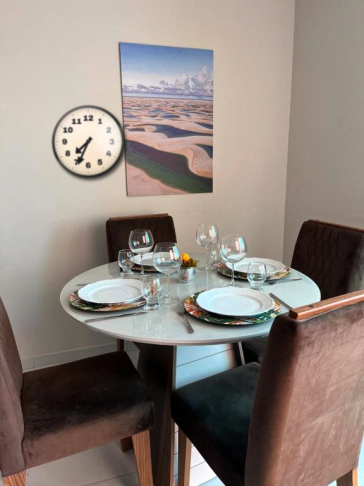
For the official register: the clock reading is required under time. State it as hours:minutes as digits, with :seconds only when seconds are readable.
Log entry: 7:34
